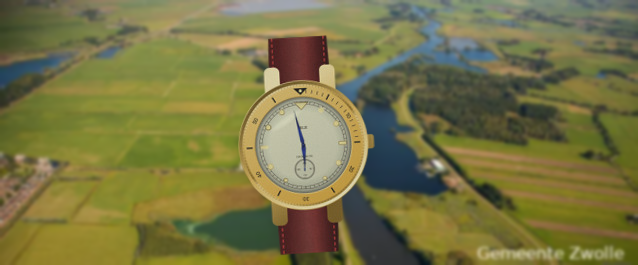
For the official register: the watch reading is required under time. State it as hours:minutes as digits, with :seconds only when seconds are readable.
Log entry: 5:58
